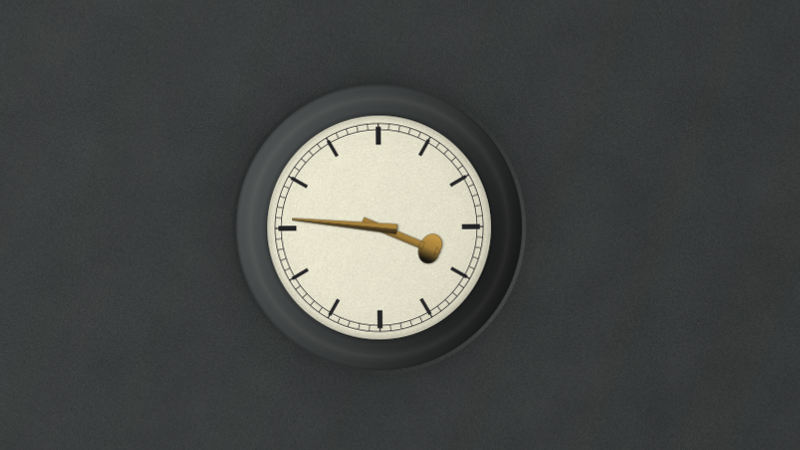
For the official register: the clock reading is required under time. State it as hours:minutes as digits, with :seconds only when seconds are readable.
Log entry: 3:46
